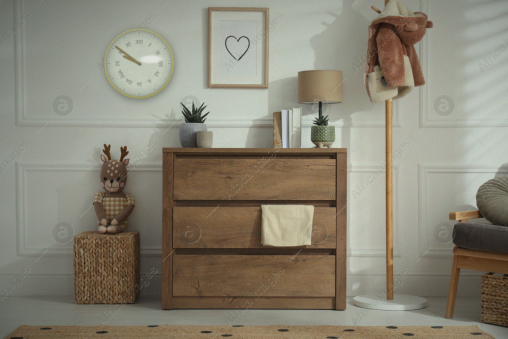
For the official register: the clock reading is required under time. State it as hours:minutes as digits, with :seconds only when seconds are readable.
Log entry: 9:51
